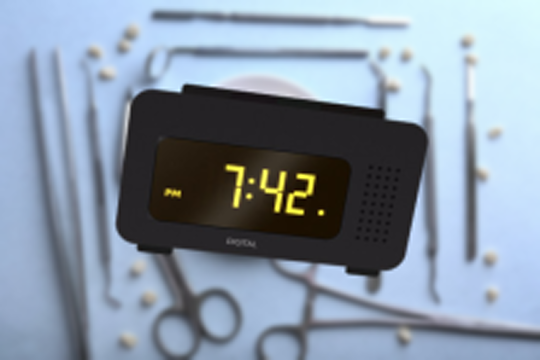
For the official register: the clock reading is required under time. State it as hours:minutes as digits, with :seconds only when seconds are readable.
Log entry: 7:42
